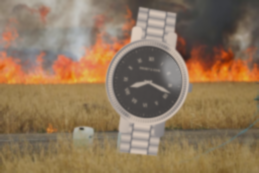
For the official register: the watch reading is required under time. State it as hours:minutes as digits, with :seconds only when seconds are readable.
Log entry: 8:18
